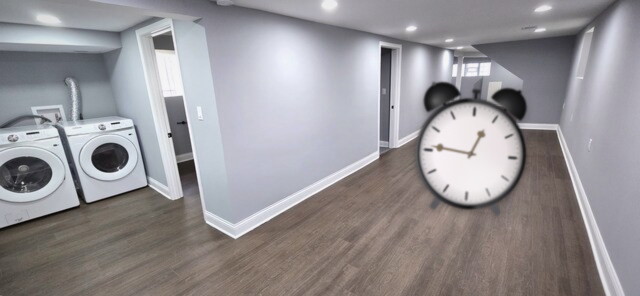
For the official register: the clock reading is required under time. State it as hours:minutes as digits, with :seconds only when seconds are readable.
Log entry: 12:46
